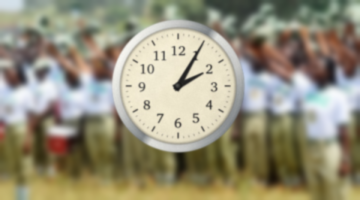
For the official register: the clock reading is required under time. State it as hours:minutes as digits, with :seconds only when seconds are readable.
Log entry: 2:05
